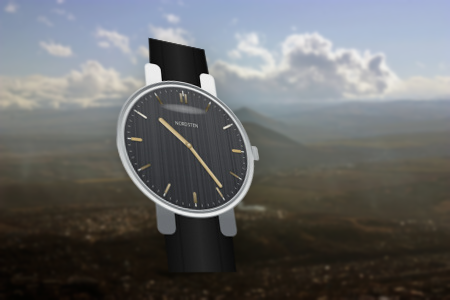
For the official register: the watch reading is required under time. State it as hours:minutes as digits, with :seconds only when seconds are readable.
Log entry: 10:24
